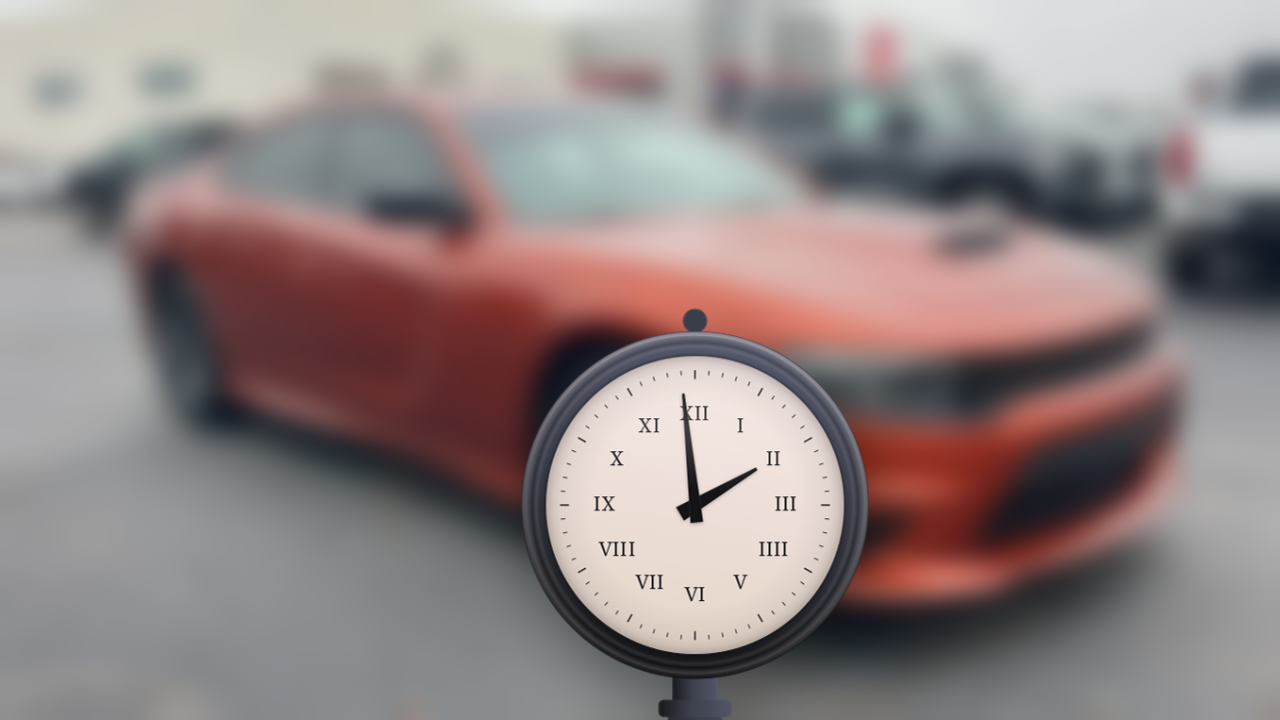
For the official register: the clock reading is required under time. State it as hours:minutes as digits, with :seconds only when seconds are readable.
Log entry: 1:59
